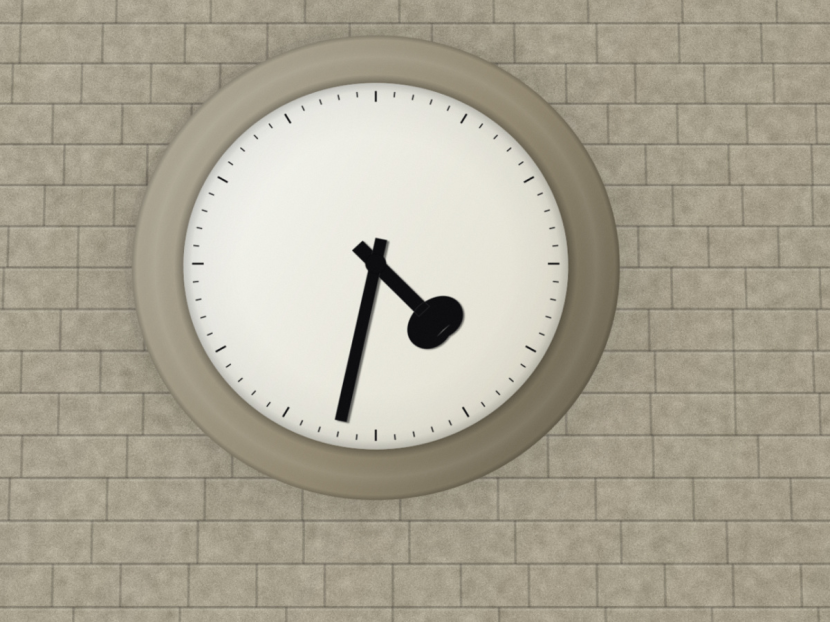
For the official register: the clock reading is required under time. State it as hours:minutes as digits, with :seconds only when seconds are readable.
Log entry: 4:32
